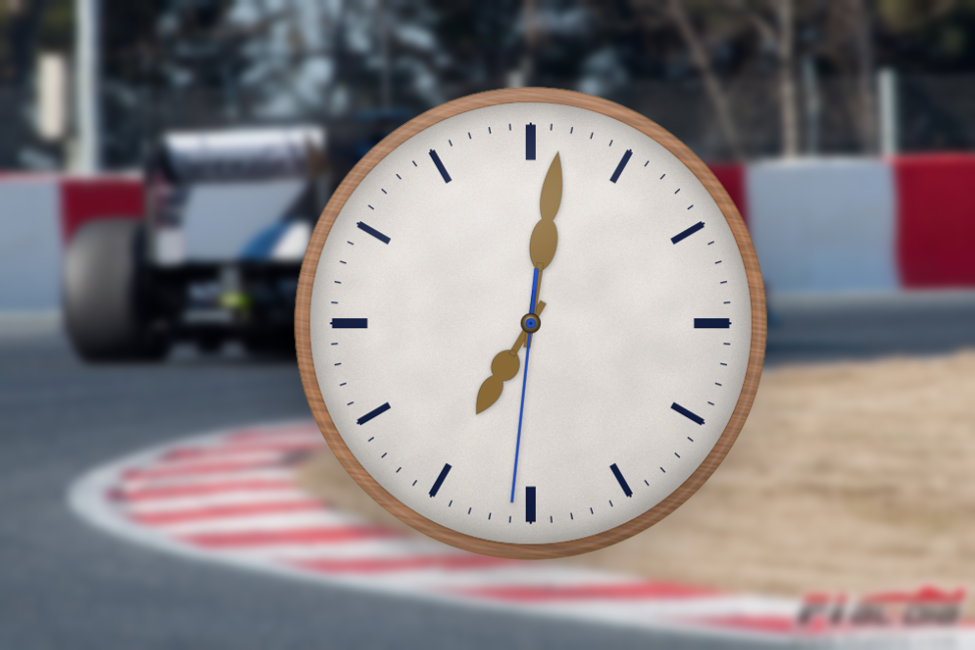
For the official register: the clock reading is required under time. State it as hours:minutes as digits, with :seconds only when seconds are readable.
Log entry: 7:01:31
